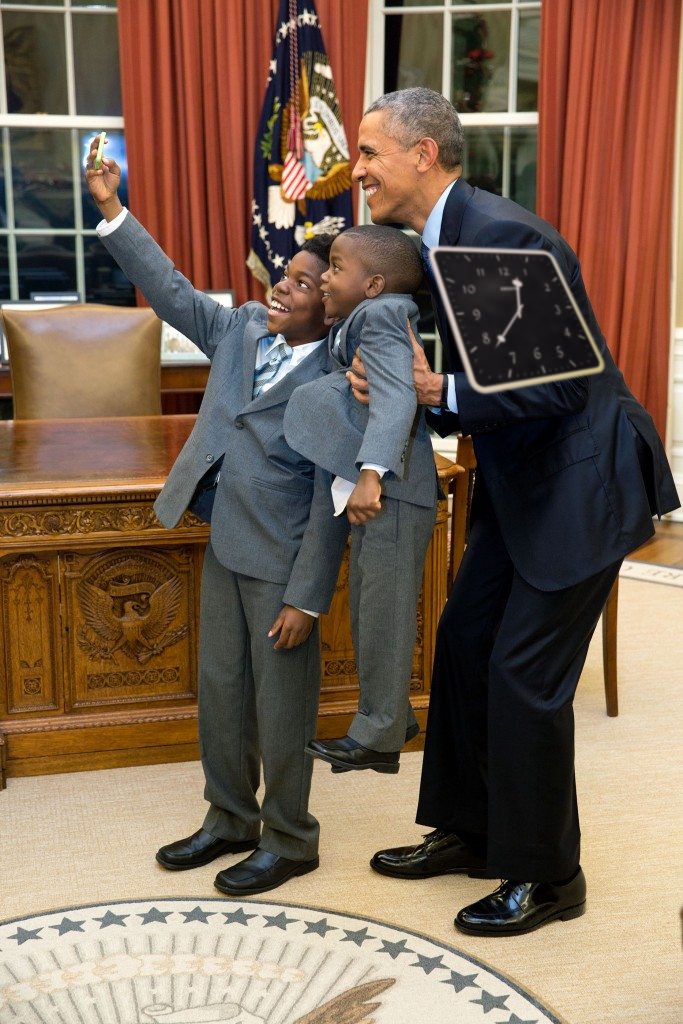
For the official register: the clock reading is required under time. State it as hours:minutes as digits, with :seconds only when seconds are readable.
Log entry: 12:38
